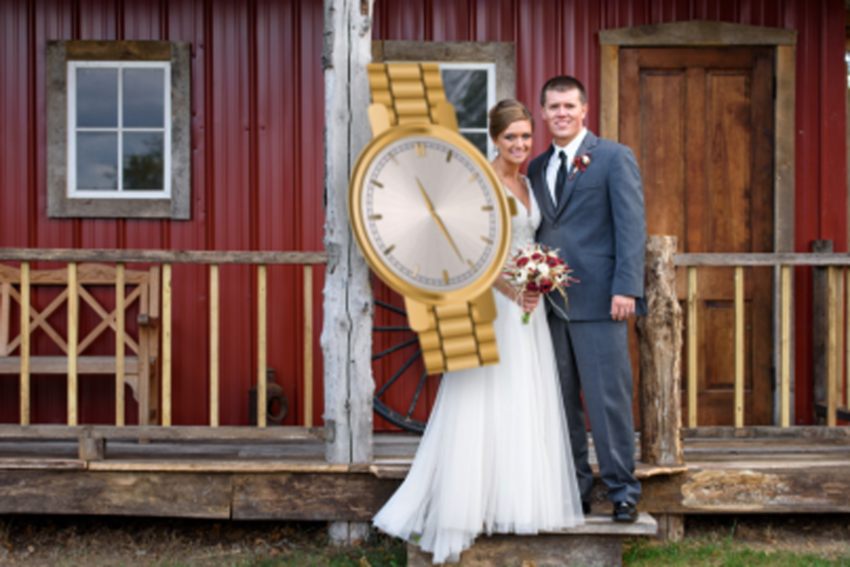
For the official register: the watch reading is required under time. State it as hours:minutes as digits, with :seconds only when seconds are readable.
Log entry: 11:26
